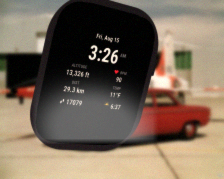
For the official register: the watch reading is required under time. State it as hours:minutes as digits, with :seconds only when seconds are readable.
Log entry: 3:26
